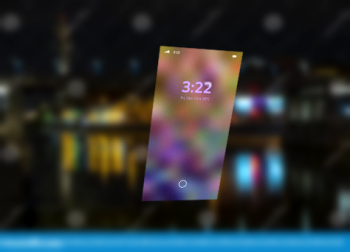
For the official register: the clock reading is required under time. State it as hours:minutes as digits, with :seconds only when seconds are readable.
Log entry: 3:22
